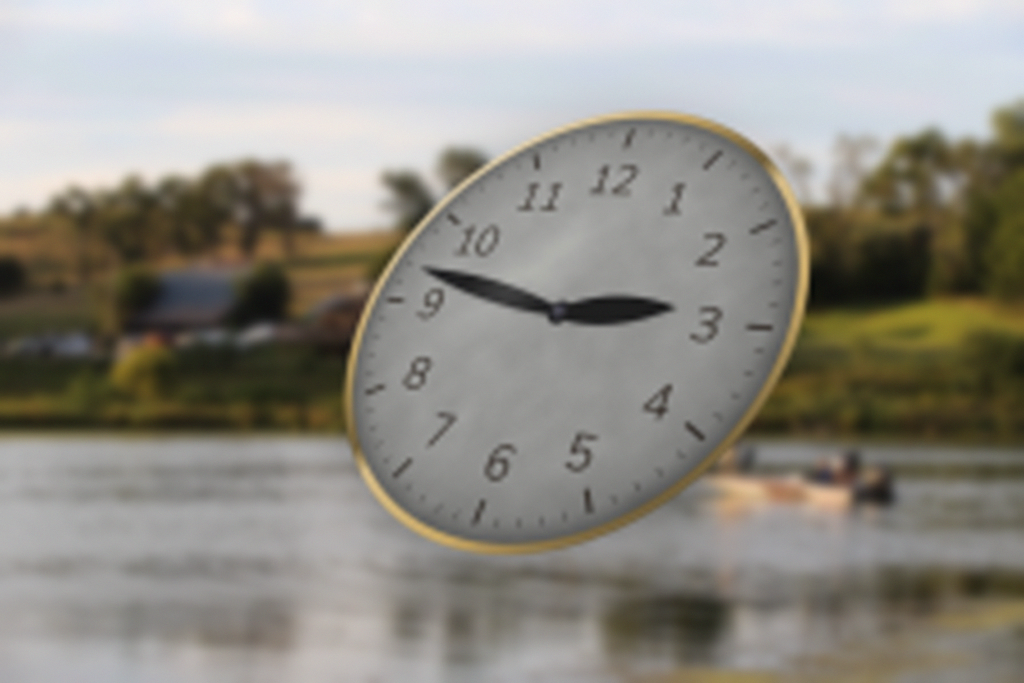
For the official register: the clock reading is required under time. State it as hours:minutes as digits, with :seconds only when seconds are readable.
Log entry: 2:47
